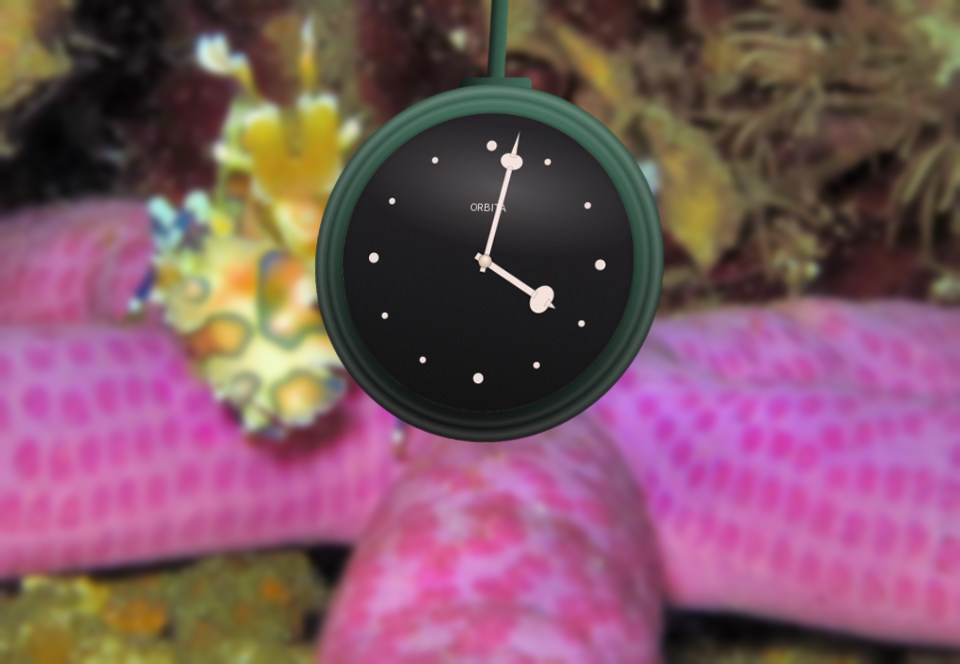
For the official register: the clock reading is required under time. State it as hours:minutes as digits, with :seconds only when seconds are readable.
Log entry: 4:02
